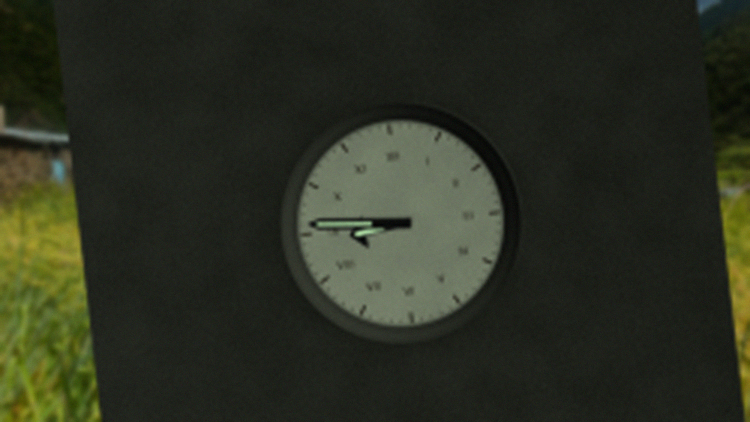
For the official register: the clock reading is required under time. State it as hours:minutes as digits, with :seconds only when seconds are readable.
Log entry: 8:46
